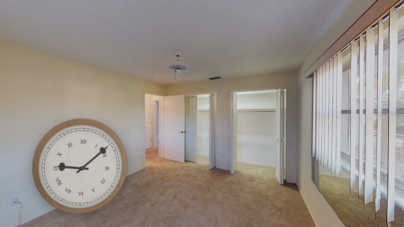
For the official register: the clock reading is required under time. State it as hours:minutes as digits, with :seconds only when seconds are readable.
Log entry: 9:08
